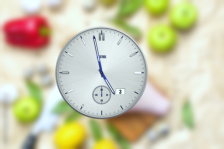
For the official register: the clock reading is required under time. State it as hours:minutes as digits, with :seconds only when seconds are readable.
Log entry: 4:58
